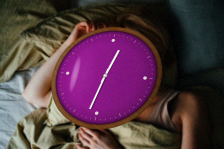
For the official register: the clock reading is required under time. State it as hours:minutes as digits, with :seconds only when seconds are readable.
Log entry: 12:32
